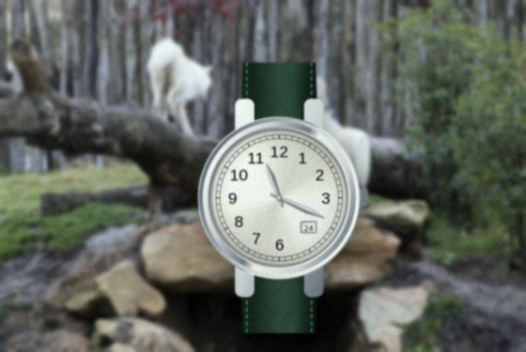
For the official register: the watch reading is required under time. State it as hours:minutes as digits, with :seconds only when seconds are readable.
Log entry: 11:19
